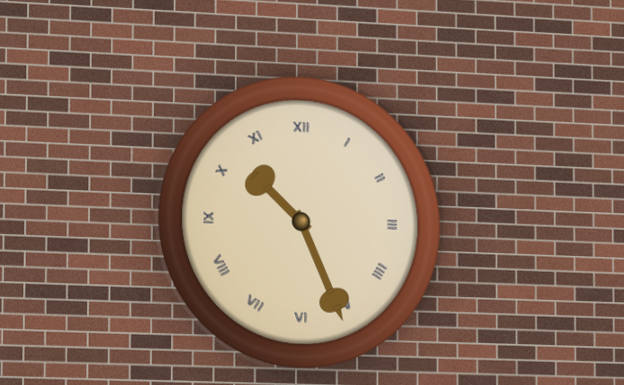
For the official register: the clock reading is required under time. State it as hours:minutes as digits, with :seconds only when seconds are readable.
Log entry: 10:26
